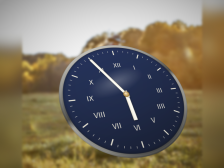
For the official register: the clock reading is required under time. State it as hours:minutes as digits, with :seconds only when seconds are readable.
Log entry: 5:55
